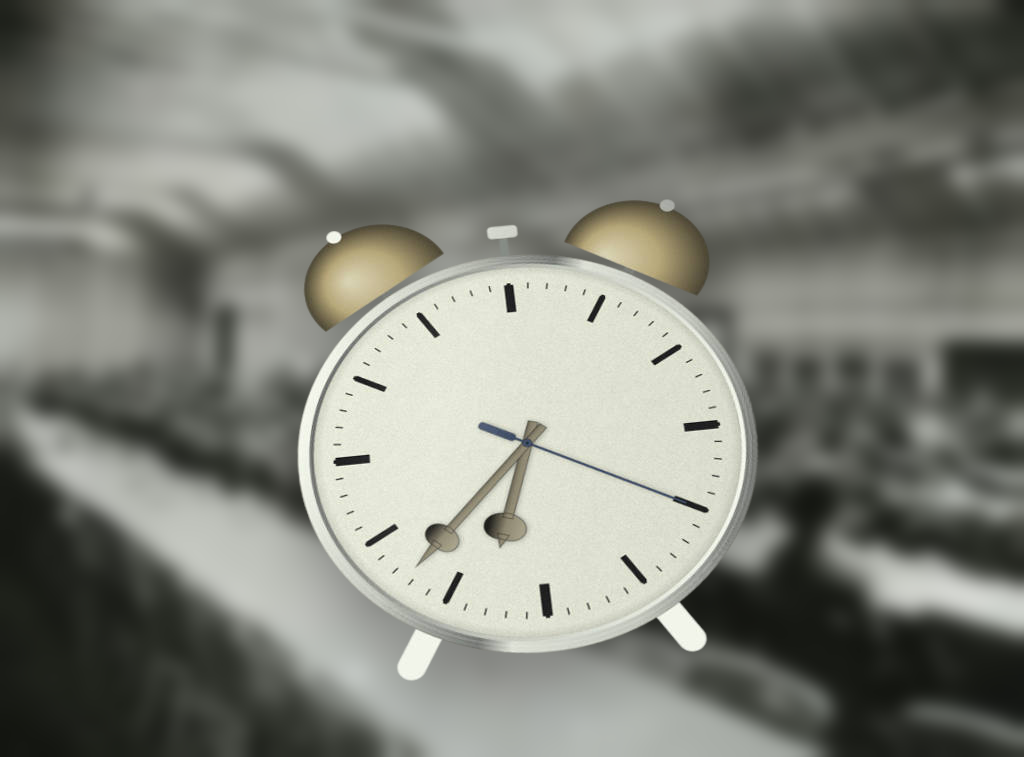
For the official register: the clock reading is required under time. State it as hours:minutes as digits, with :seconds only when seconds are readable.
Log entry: 6:37:20
